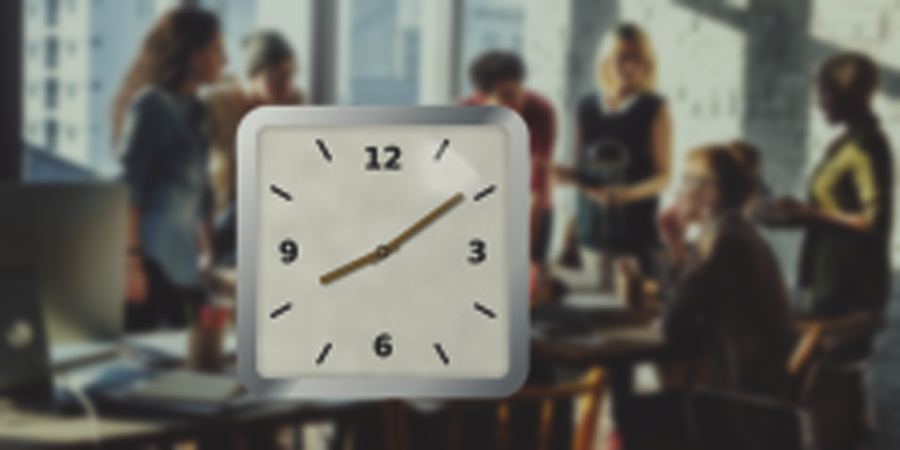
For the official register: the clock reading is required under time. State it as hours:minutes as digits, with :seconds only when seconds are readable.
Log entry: 8:09
